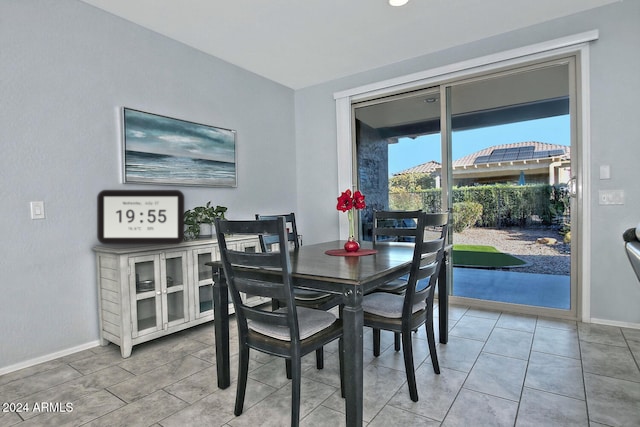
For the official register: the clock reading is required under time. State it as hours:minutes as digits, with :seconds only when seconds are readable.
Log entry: 19:55
